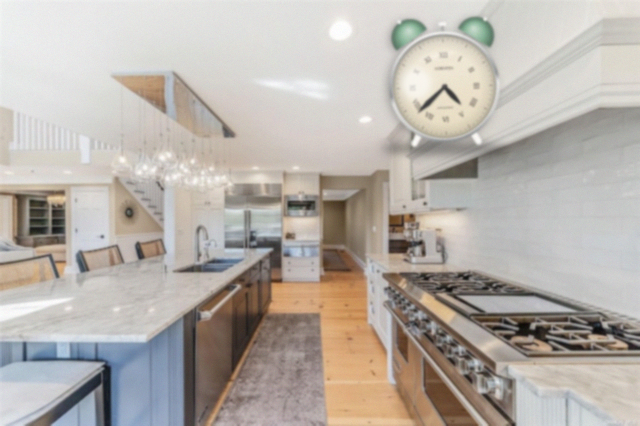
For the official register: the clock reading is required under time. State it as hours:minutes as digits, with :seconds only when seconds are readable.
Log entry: 4:38
